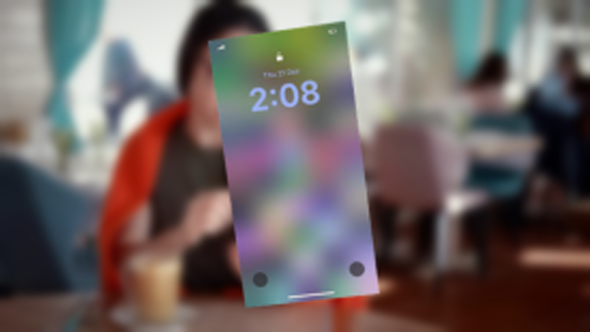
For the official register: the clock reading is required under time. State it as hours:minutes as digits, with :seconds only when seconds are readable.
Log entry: 2:08
